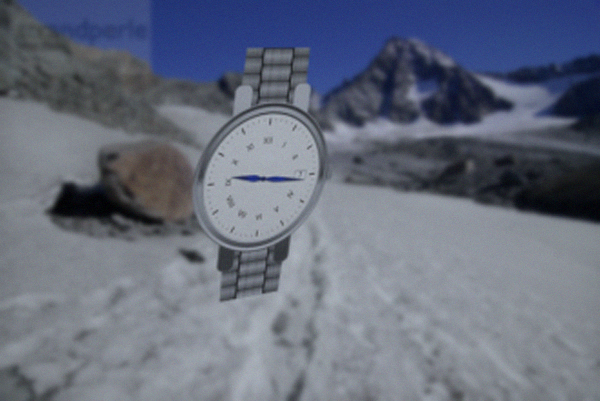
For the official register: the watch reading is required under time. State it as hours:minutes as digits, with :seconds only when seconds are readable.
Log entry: 9:16
